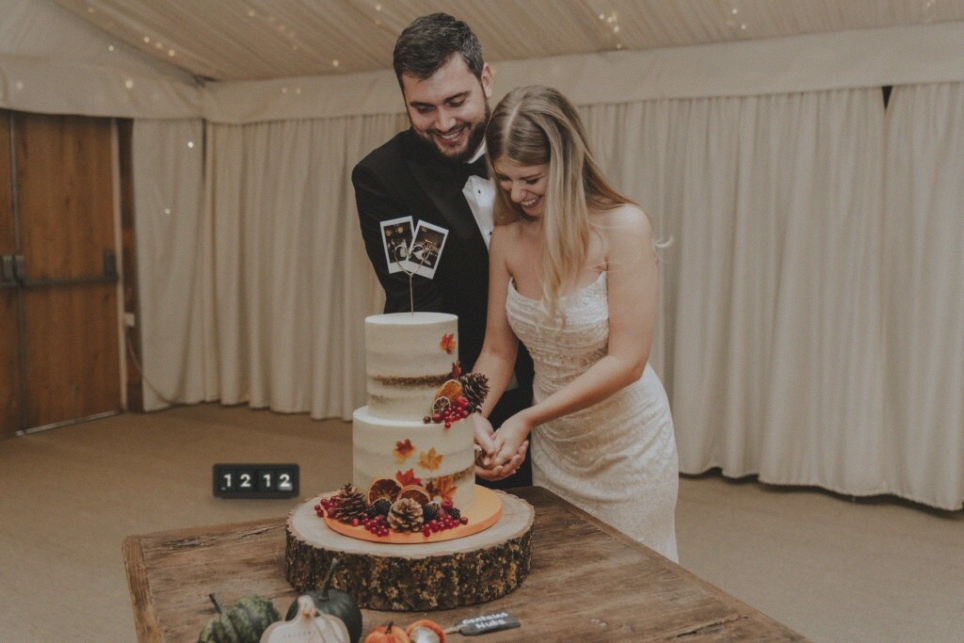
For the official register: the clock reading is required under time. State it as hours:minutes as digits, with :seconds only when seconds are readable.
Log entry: 12:12
